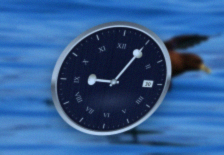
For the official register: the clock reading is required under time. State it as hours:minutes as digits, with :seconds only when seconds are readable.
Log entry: 9:05
